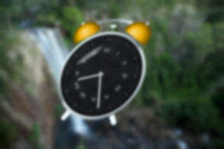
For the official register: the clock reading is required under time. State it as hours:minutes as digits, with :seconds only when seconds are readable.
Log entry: 8:28
